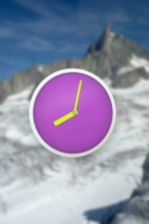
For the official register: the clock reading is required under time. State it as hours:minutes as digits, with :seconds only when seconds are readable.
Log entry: 8:02
